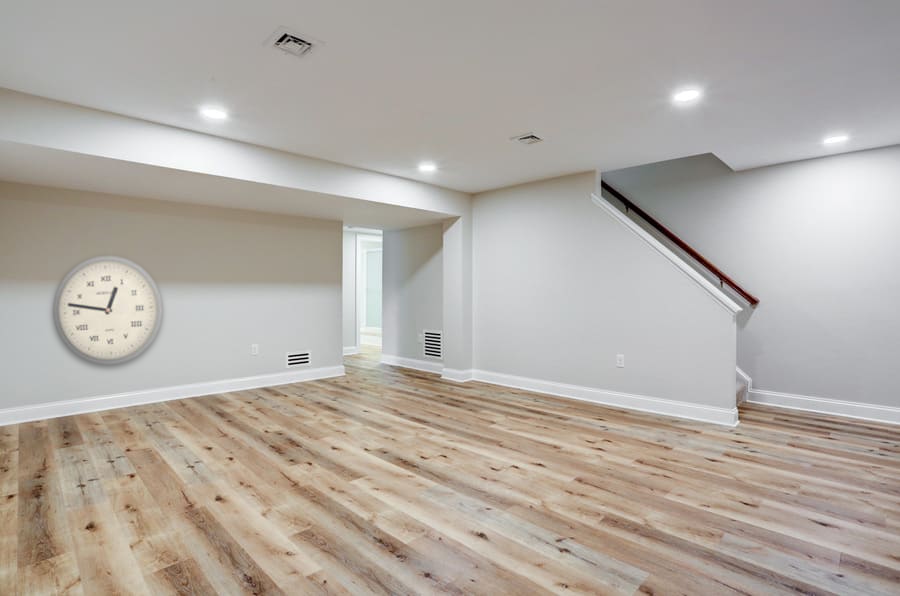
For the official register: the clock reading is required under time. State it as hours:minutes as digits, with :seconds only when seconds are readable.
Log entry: 12:47
